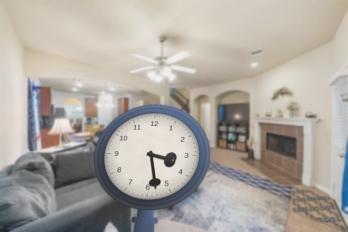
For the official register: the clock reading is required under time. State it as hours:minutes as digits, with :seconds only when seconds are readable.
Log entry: 3:28
